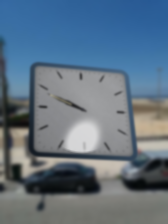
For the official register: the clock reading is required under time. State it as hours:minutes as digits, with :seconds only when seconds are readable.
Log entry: 9:49
